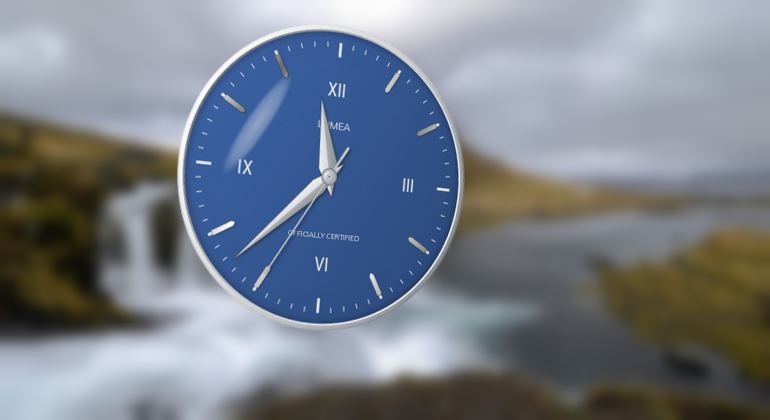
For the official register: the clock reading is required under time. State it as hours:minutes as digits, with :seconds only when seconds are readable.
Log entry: 11:37:35
